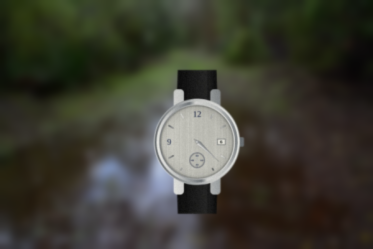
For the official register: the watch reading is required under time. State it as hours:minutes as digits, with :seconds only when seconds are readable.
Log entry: 4:22
